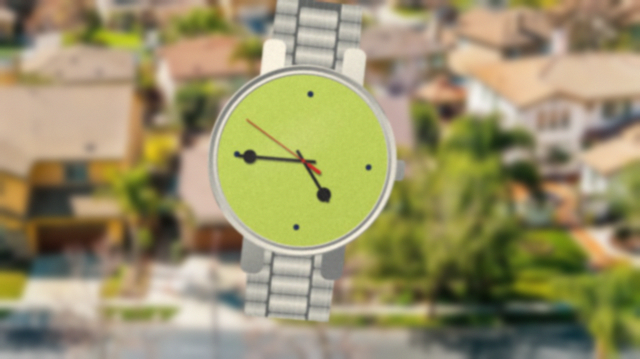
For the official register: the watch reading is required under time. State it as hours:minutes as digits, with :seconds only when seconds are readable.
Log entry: 4:44:50
